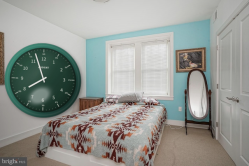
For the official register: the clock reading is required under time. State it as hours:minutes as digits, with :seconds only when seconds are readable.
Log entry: 7:57
